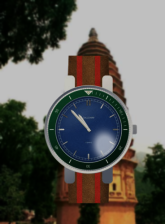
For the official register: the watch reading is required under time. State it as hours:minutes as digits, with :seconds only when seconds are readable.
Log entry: 10:53
